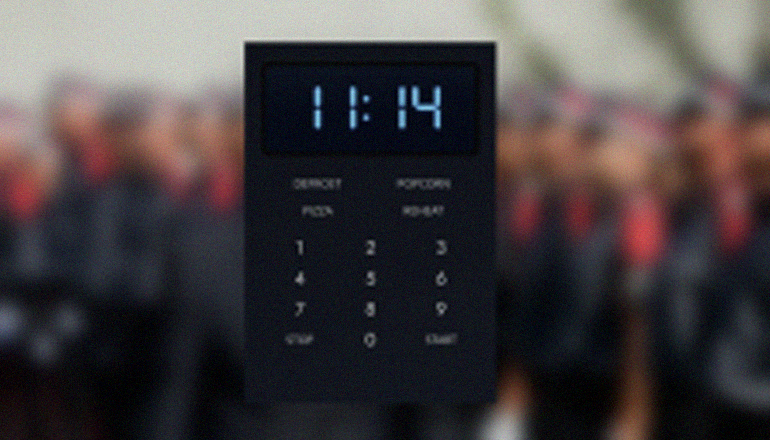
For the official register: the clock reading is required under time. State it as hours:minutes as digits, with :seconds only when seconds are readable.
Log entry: 11:14
